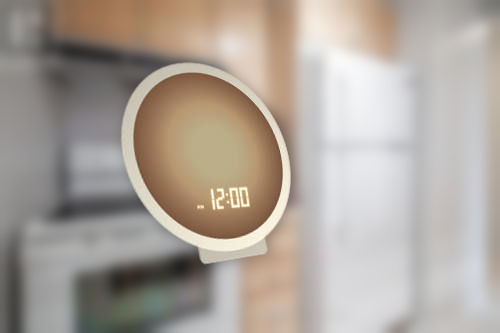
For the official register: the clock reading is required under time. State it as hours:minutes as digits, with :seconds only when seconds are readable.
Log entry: 12:00
